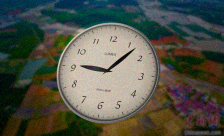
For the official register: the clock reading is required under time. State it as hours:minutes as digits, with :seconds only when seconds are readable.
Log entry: 9:07
